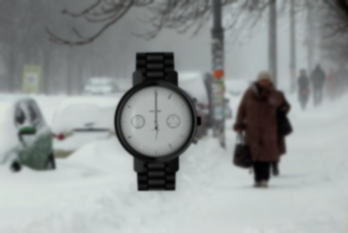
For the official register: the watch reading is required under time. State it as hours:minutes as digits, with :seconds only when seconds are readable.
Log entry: 6:00
